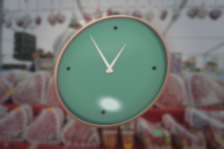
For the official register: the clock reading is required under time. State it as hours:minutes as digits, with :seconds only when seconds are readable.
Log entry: 12:54
